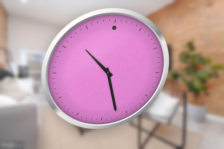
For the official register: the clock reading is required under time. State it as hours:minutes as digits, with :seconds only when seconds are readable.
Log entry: 10:27
